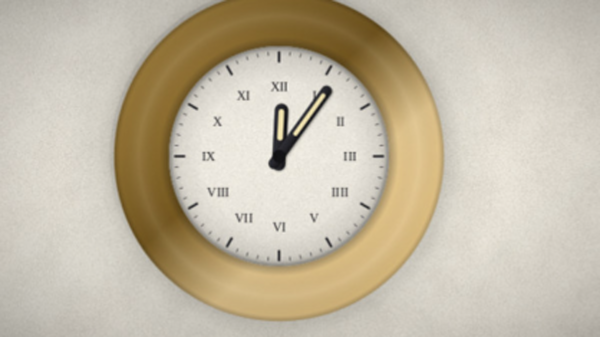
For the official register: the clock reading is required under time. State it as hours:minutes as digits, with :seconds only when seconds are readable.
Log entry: 12:06
